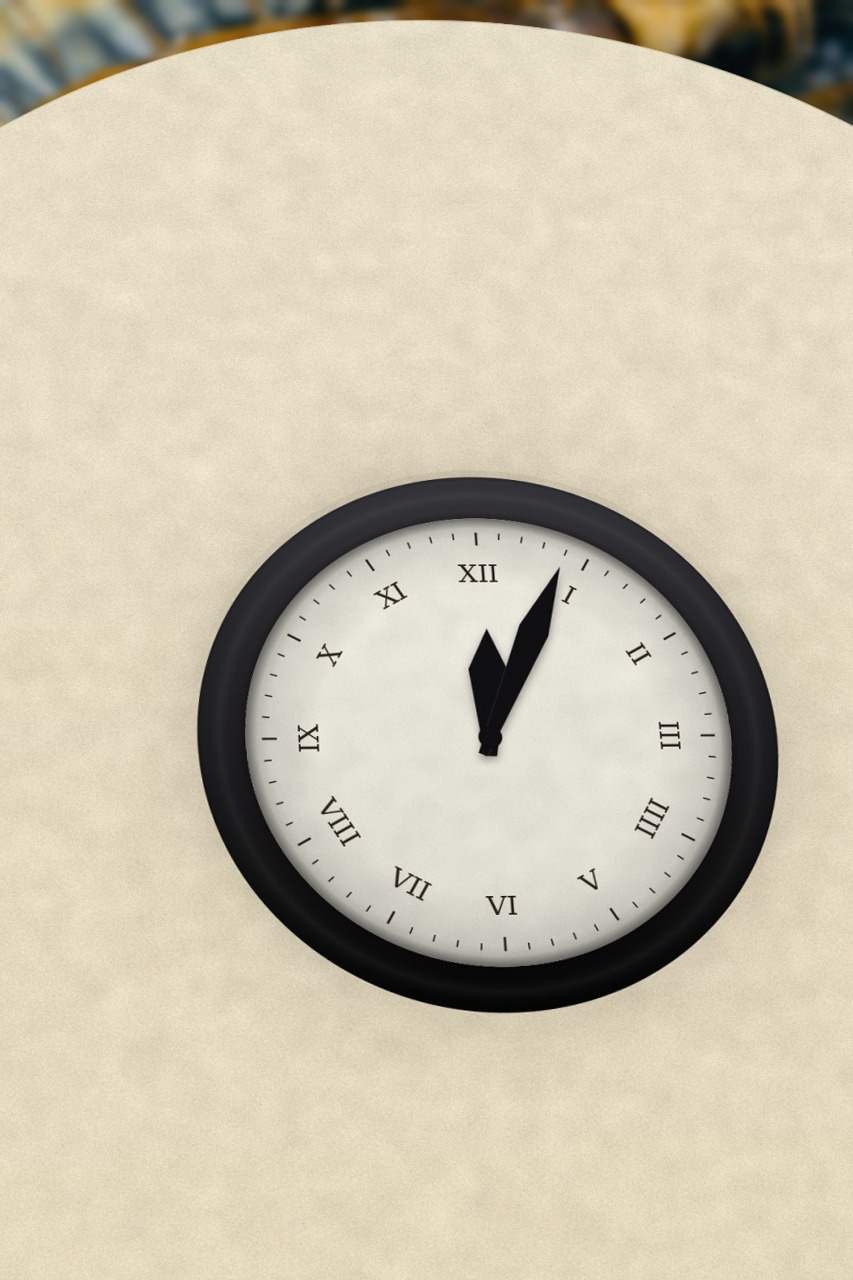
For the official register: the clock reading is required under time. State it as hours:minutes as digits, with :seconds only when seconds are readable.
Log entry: 12:04
